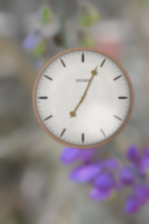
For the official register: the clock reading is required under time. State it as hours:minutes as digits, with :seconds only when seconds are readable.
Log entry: 7:04
